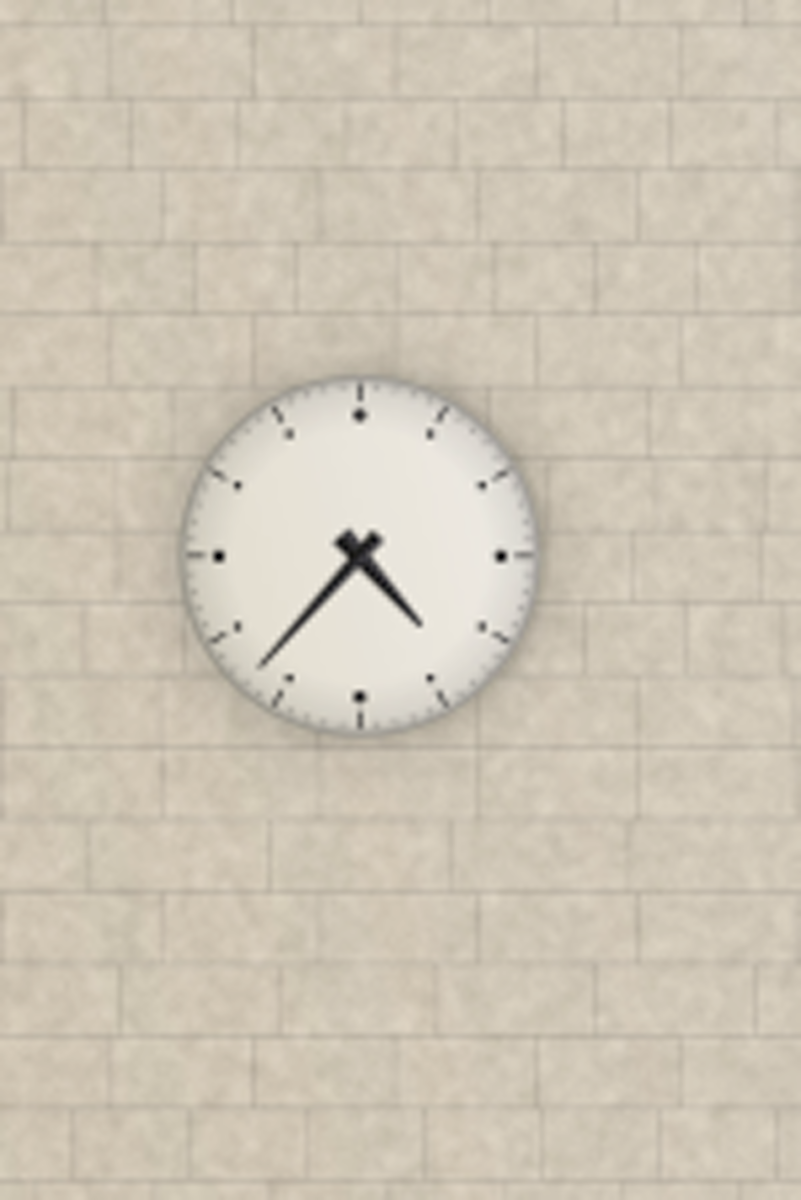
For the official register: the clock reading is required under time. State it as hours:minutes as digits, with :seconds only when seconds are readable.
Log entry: 4:37
